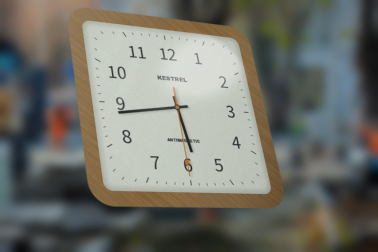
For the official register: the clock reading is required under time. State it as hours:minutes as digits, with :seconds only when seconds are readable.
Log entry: 5:43:30
